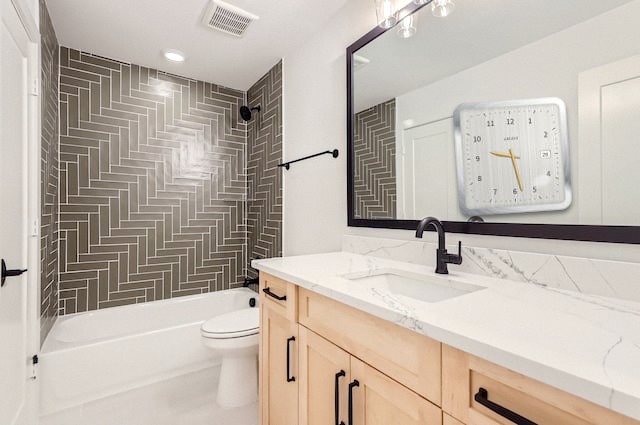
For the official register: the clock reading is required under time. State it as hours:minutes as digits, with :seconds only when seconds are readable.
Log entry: 9:28
